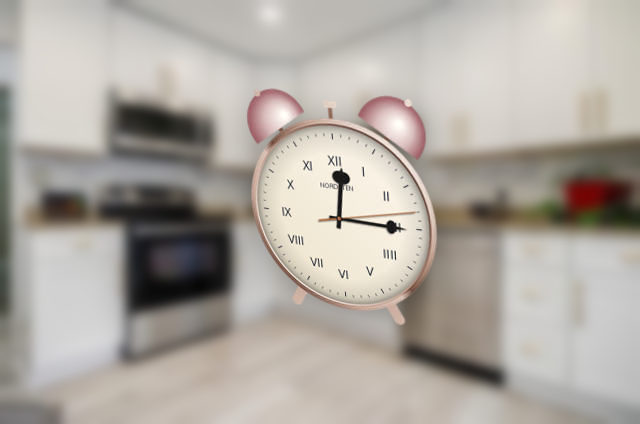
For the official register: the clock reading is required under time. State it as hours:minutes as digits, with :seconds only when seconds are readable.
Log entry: 12:15:13
